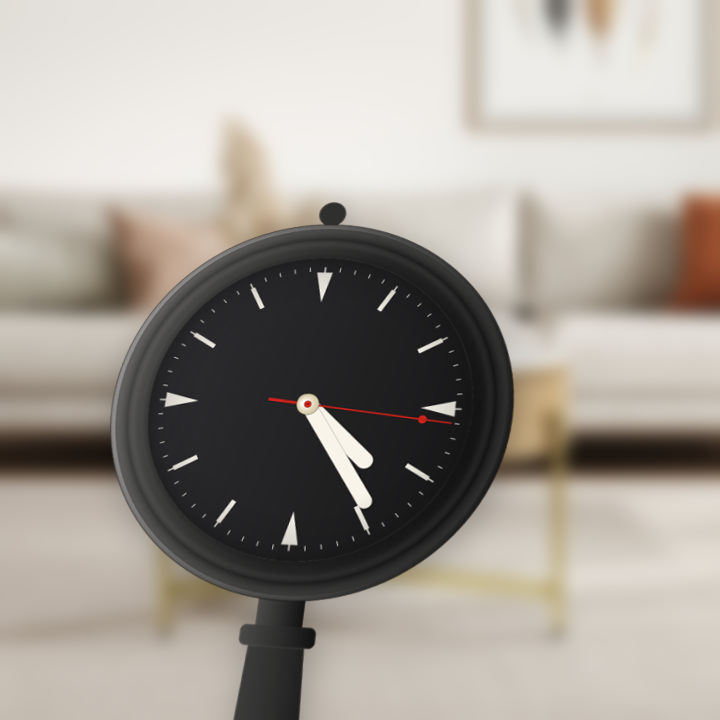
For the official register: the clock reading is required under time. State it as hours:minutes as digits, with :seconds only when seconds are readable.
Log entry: 4:24:16
